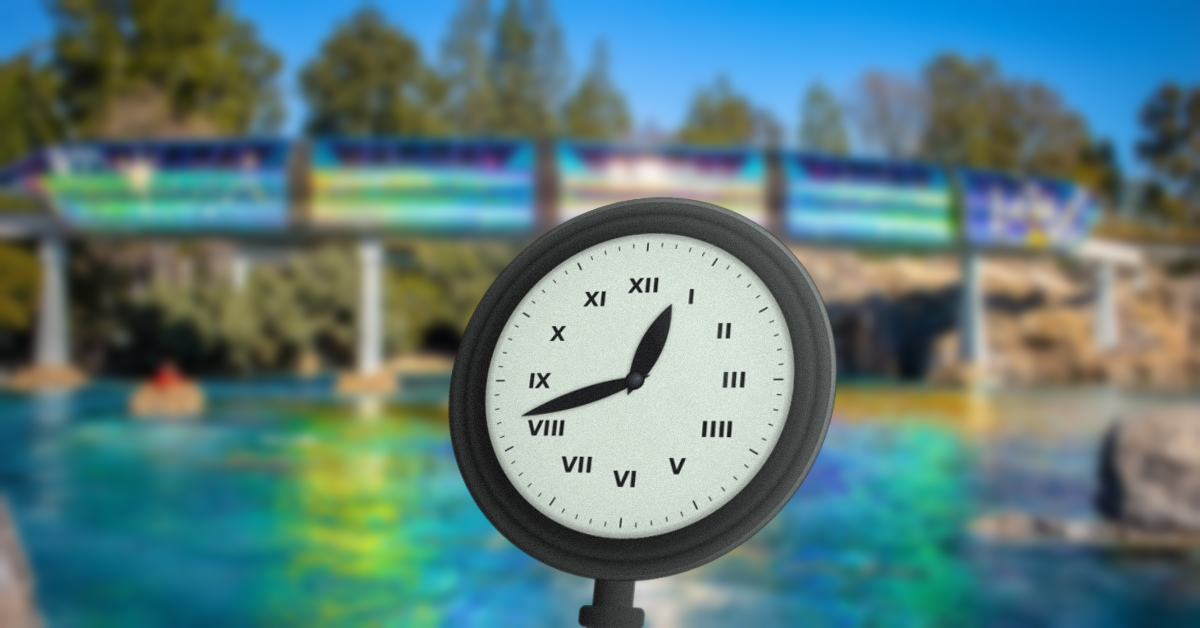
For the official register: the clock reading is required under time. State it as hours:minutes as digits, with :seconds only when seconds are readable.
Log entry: 12:42
